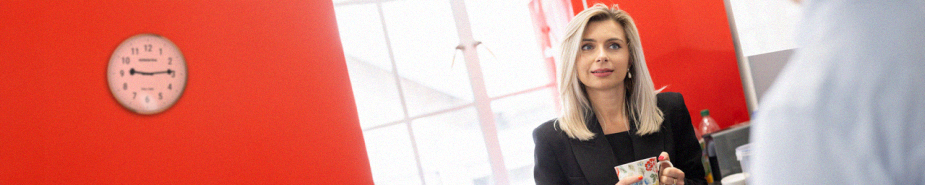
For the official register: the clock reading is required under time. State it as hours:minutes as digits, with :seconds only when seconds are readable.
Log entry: 9:14
